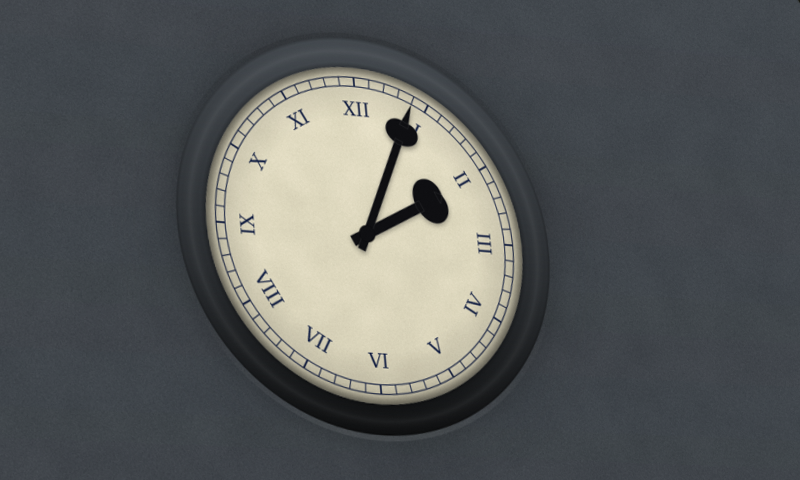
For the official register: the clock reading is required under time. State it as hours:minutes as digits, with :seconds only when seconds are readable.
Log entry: 2:04
